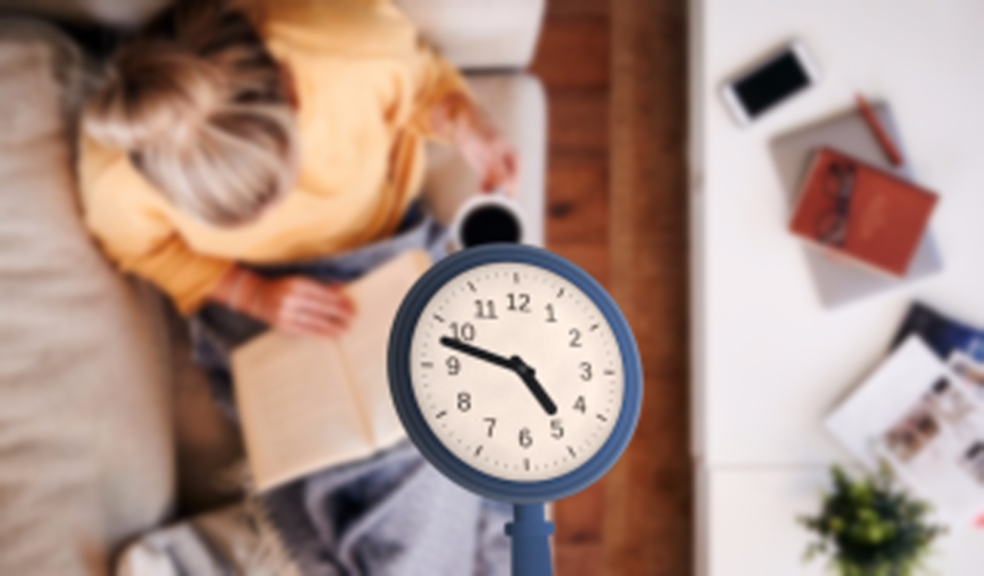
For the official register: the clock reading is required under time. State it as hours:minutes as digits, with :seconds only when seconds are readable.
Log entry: 4:48
